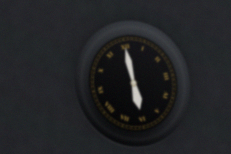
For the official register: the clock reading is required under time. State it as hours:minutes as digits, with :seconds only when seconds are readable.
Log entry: 6:00
